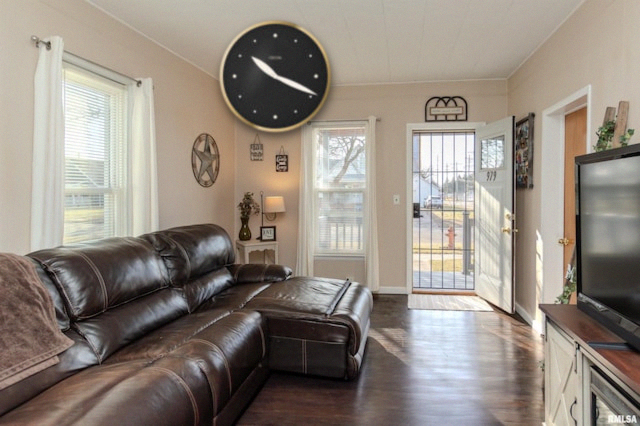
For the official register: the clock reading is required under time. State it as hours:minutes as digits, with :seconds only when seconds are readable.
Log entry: 10:19
